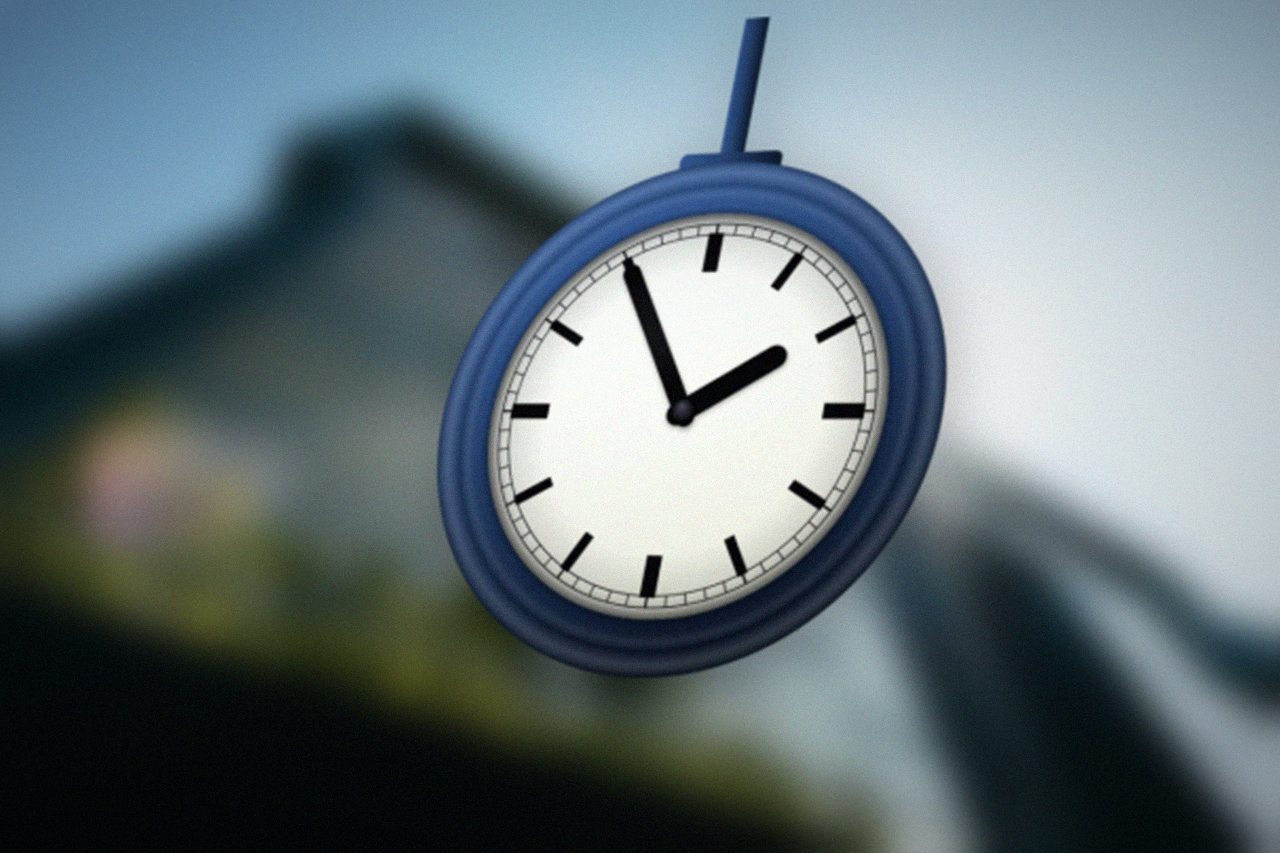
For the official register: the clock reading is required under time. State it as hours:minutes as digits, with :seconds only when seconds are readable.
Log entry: 1:55
